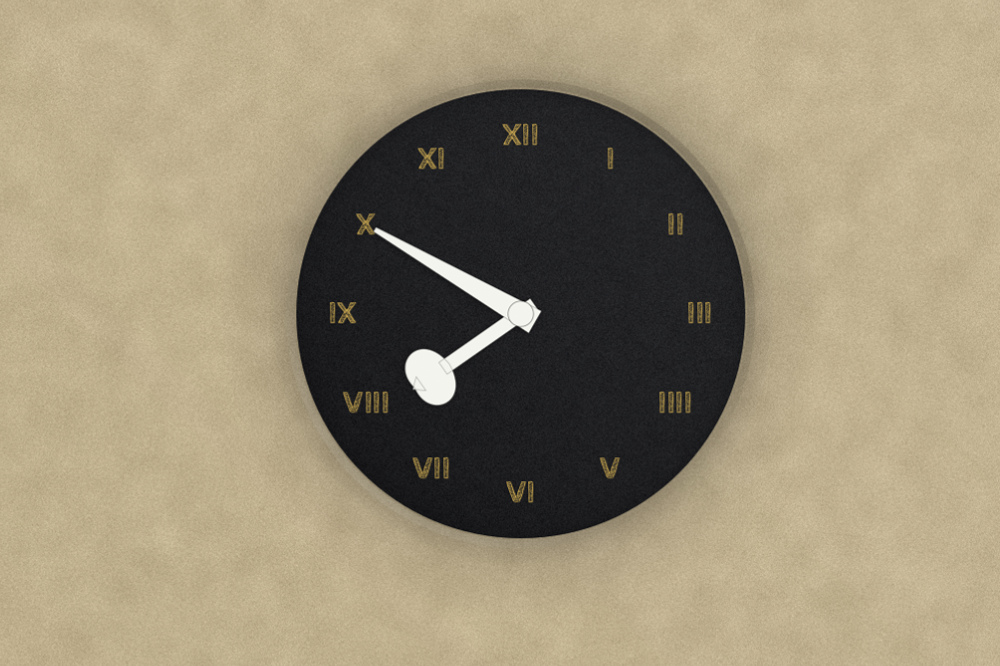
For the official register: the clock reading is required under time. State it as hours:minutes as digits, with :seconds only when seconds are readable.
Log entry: 7:50
